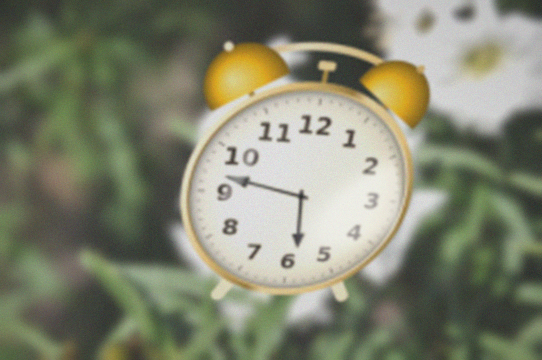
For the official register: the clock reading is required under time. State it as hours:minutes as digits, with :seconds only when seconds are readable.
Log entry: 5:47
